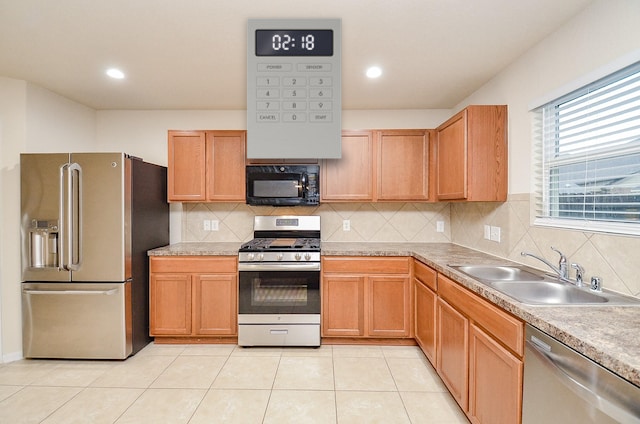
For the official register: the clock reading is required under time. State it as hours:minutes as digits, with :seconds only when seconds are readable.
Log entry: 2:18
